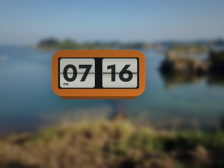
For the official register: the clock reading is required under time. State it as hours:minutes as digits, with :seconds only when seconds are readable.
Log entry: 7:16
